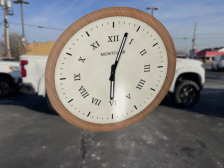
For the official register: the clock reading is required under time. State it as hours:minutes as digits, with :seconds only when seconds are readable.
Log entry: 6:03
